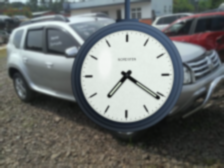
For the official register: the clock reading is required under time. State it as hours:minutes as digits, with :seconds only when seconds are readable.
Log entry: 7:21
